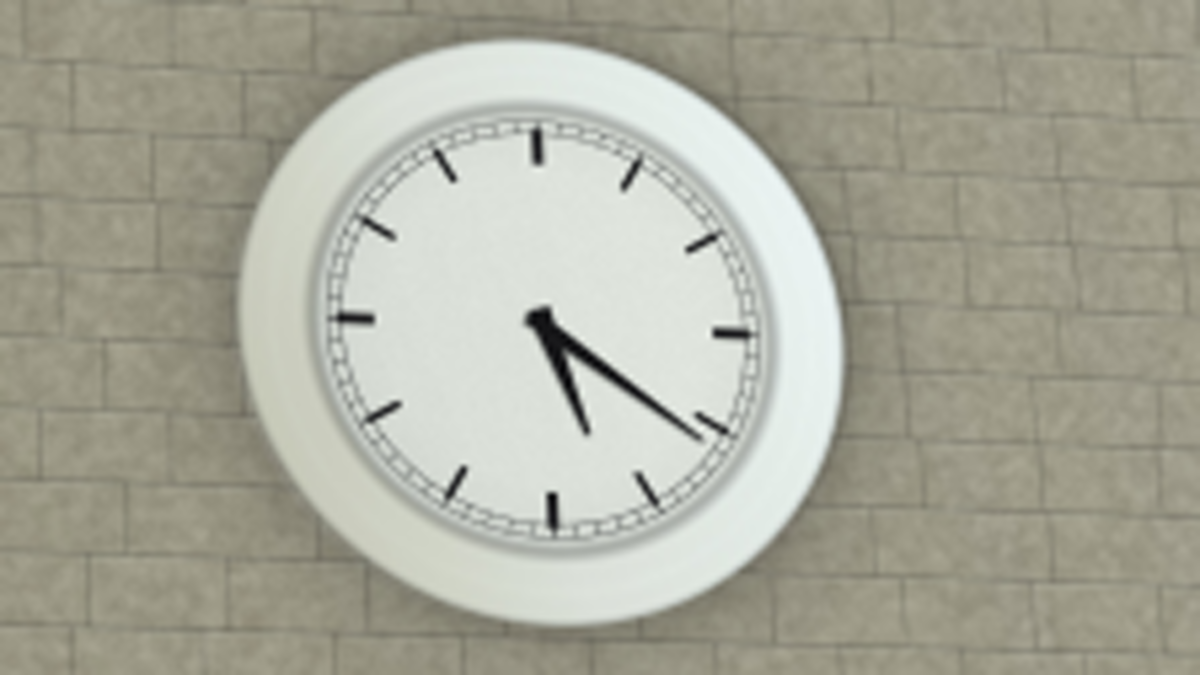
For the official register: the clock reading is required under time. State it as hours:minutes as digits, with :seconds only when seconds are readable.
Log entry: 5:21
